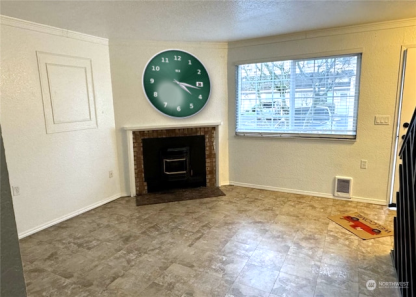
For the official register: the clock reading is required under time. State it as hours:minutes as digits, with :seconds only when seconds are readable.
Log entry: 4:17
